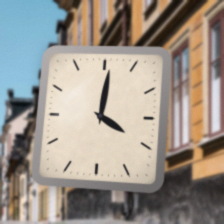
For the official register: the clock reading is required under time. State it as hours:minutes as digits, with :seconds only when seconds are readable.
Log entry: 4:01
